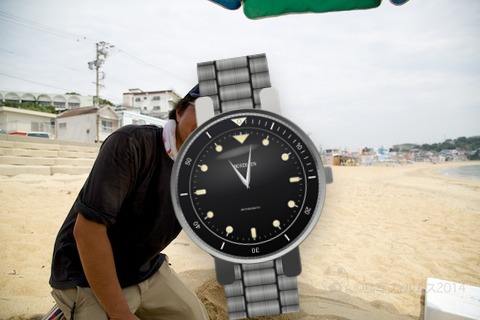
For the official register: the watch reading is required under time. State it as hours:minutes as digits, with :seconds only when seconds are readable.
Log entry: 11:02
